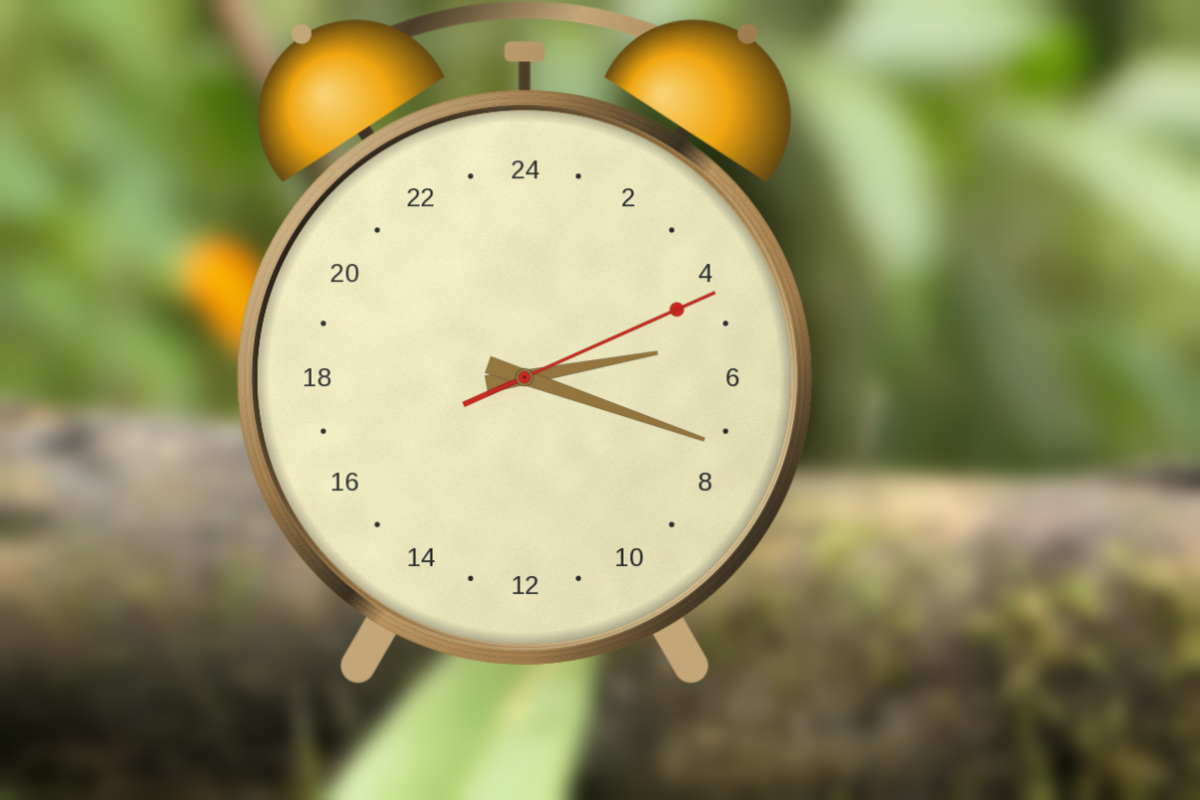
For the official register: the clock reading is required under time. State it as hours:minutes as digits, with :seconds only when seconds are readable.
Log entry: 5:18:11
